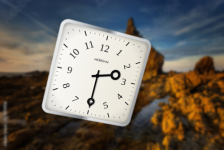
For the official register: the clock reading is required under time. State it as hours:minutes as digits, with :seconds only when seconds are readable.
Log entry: 2:30
